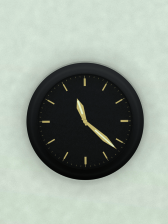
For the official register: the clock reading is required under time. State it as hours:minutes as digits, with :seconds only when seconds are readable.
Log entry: 11:22
